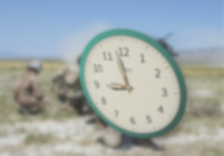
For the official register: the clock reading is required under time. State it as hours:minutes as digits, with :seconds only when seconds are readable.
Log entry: 8:58
